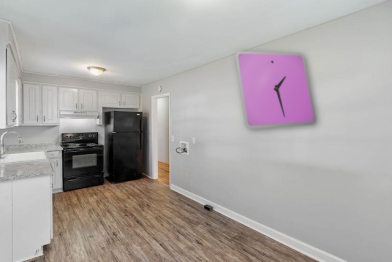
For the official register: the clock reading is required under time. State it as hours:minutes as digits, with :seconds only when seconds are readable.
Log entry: 1:29
